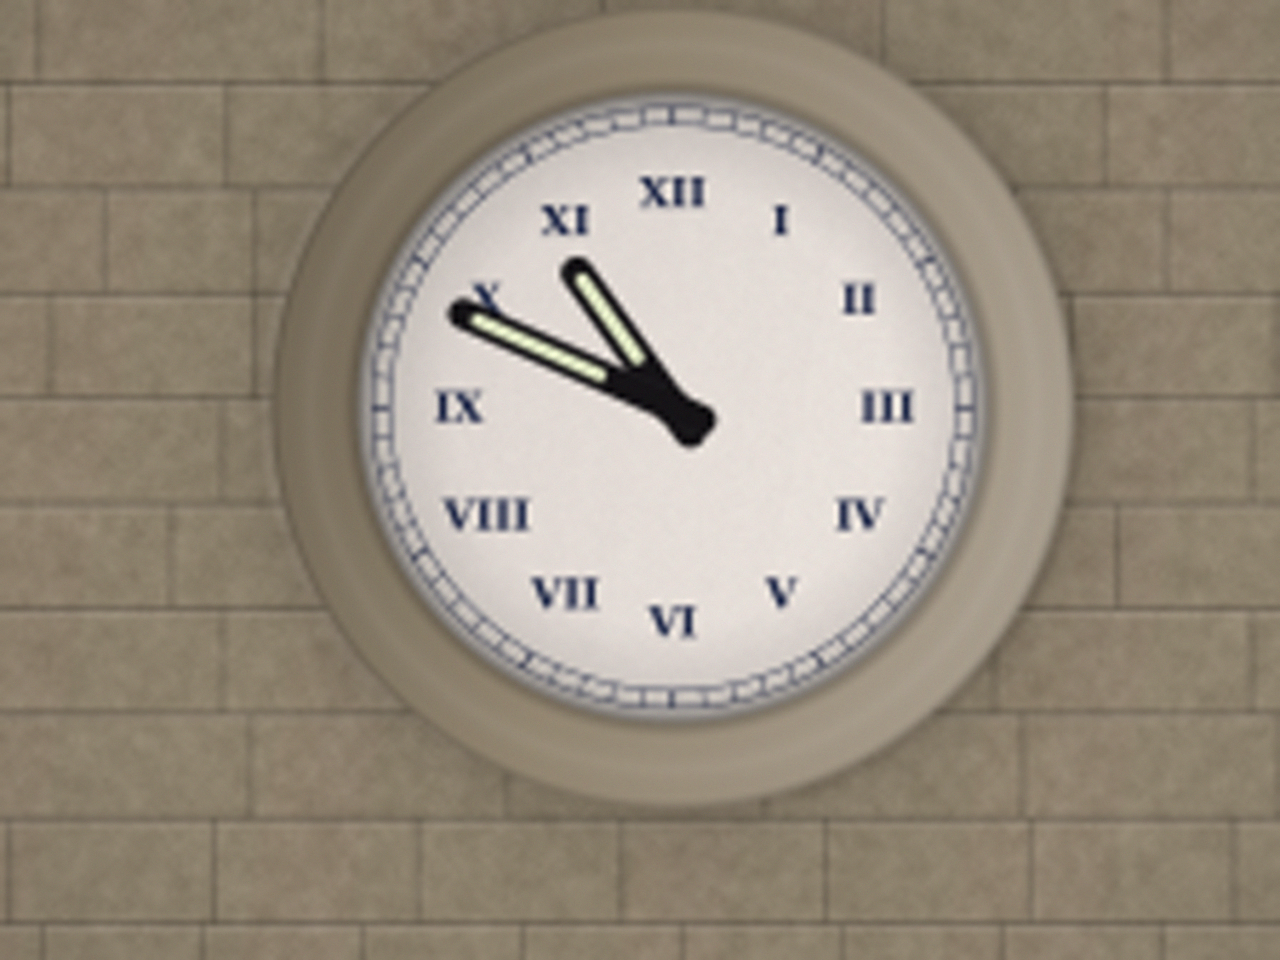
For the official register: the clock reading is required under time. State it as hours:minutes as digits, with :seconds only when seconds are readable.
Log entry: 10:49
